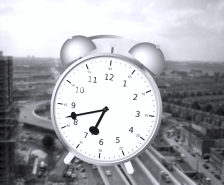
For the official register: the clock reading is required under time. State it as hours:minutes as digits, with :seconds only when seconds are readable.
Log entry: 6:42
